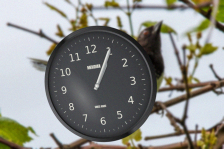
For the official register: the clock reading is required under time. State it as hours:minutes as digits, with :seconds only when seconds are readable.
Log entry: 1:05
